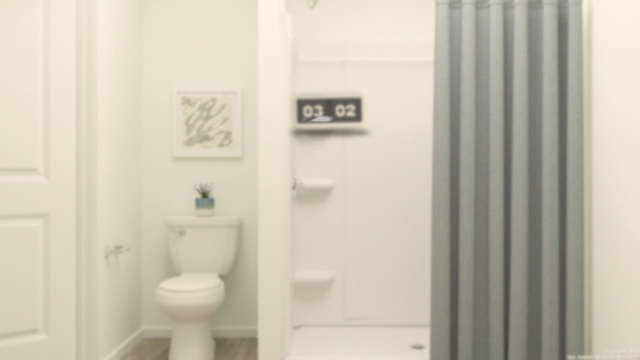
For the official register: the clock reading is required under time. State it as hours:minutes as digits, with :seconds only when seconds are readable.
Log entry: 3:02
